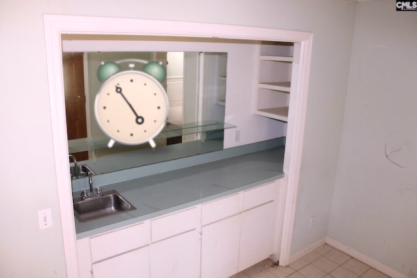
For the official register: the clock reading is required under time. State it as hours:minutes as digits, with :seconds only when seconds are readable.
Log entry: 4:54
